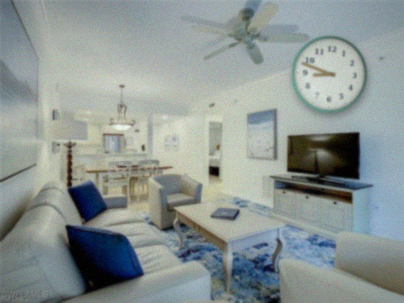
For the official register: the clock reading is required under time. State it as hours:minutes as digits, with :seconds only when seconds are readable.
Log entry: 8:48
